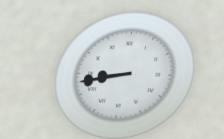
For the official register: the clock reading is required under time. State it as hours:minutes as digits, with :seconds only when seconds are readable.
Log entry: 8:43
